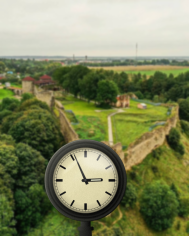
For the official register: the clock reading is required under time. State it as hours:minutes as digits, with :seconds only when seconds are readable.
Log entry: 2:56
